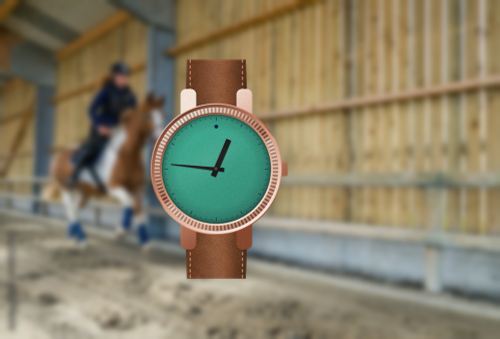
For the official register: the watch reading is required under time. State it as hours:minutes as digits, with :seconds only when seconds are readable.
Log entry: 12:46
